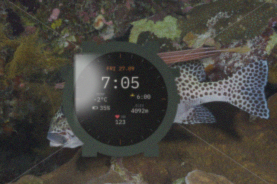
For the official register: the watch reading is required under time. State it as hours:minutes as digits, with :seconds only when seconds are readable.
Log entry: 7:05
